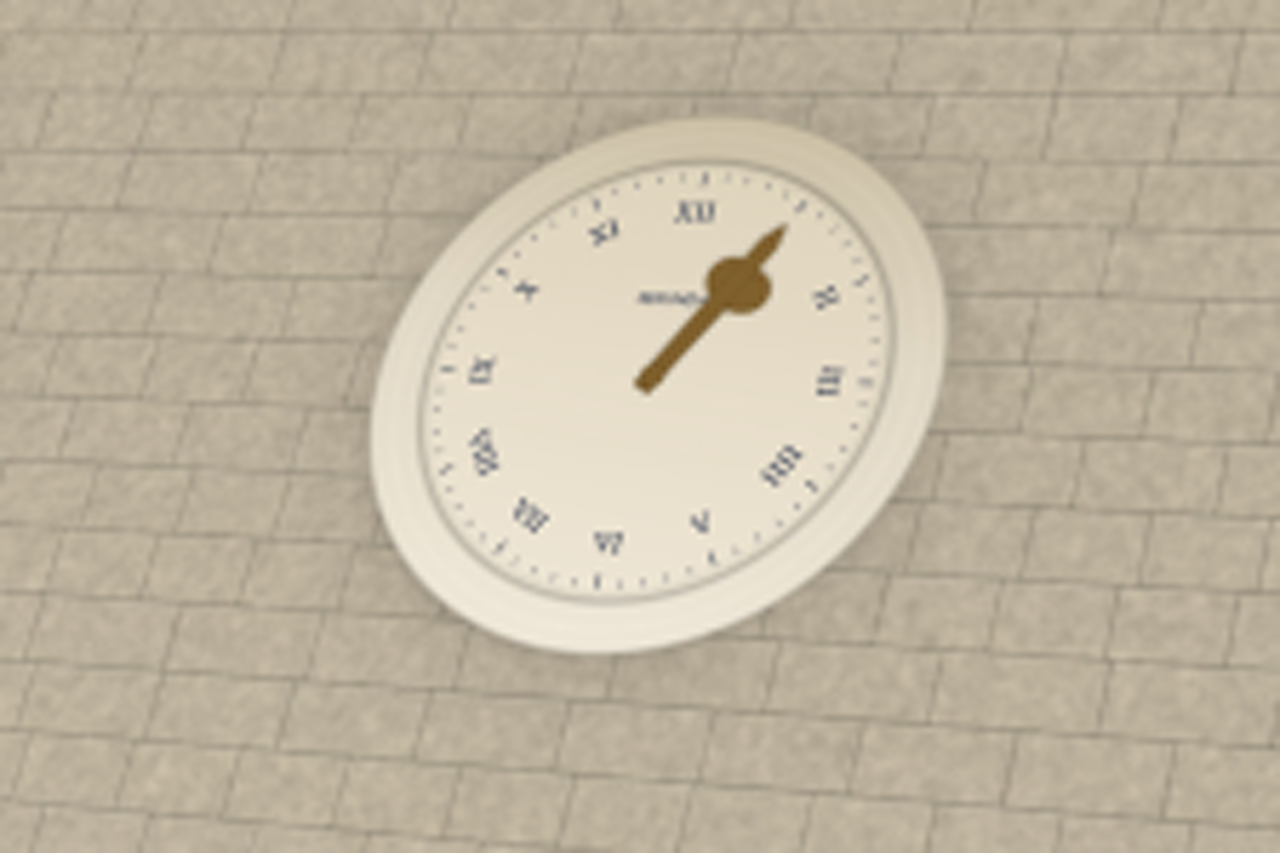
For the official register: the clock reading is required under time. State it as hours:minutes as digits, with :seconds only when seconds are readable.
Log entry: 1:05
